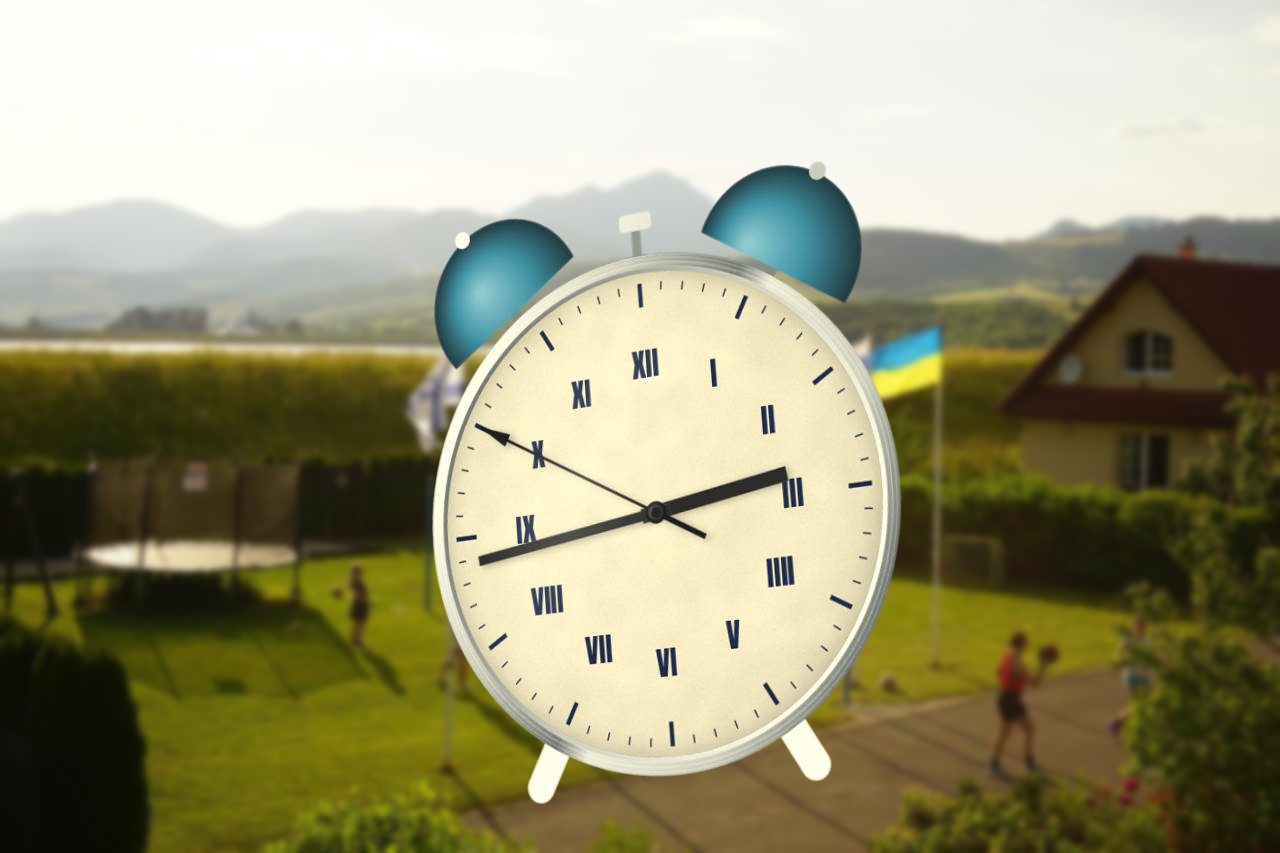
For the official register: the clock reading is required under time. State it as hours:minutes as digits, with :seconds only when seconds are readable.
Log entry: 2:43:50
